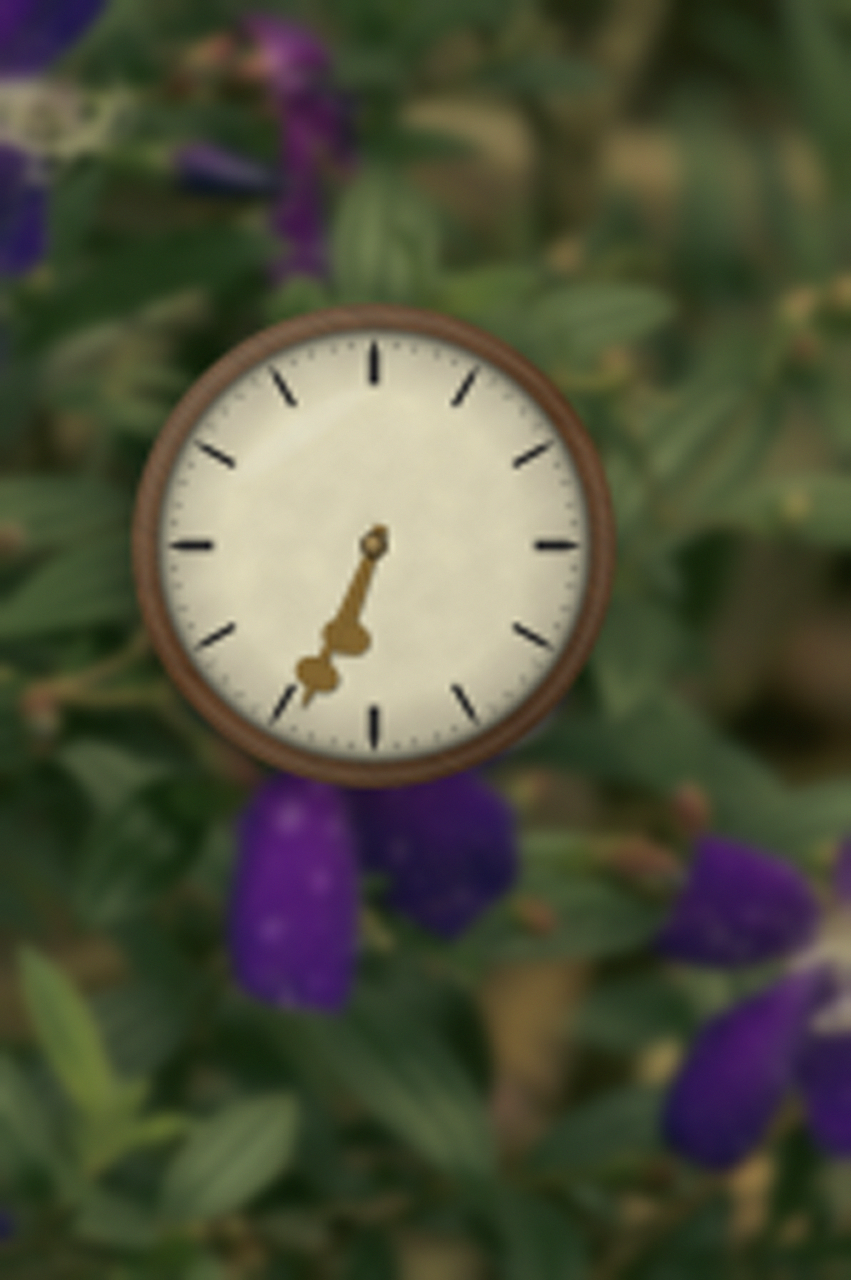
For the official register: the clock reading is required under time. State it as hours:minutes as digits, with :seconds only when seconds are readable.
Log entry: 6:34
